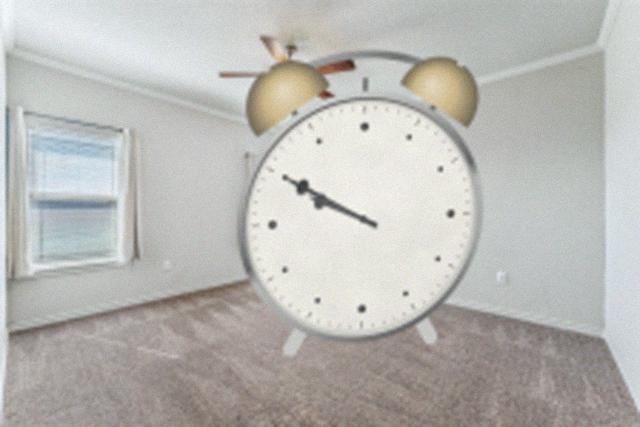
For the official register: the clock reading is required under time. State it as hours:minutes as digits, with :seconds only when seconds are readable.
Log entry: 9:50
